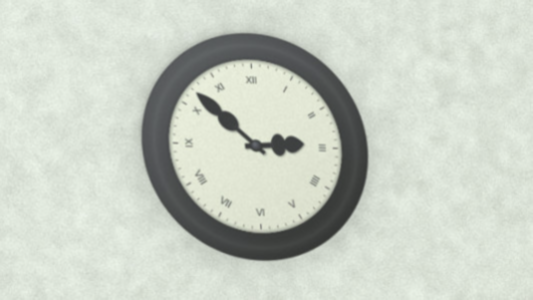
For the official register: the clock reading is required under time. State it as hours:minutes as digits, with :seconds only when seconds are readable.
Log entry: 2:52
